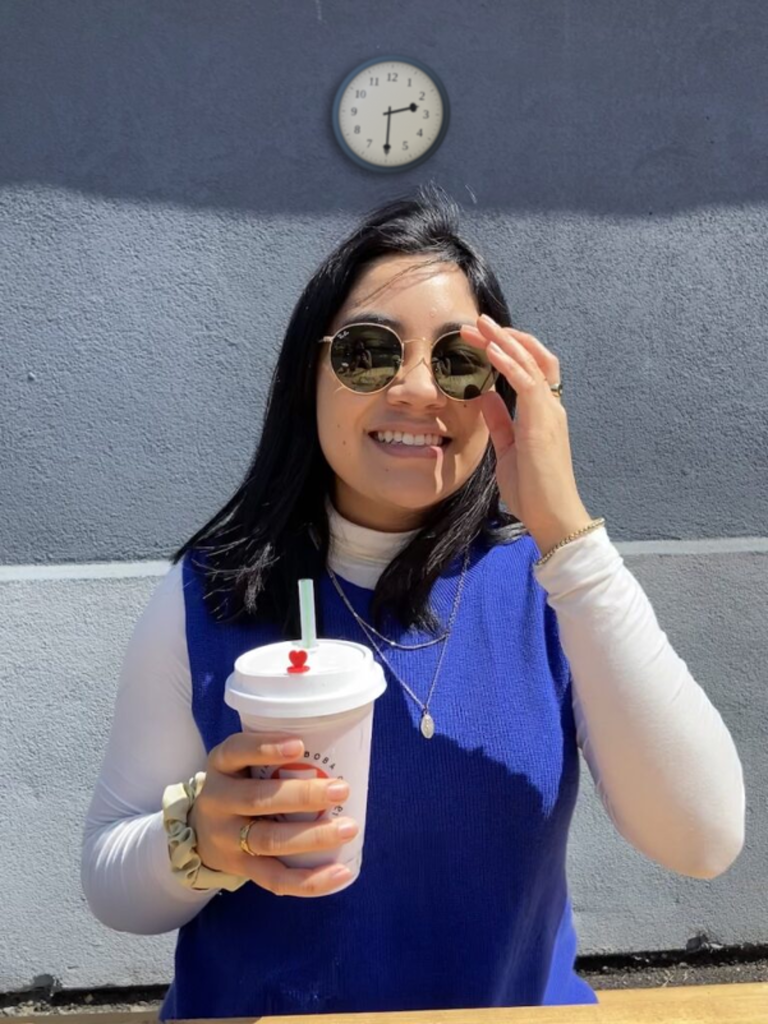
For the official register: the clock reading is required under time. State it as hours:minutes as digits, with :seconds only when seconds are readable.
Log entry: 2:30
